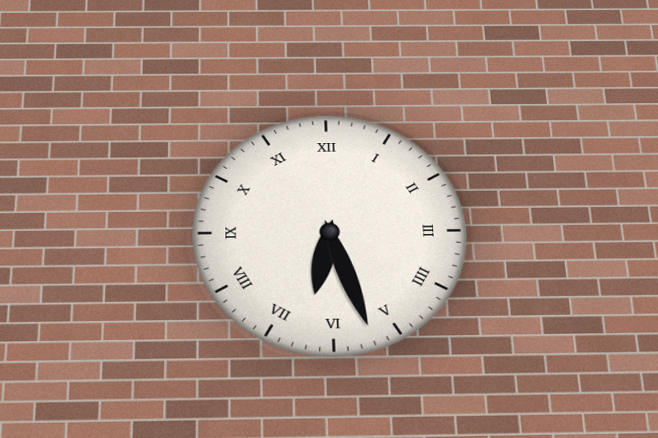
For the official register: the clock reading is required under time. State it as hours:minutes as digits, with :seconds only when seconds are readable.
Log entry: 6:27
